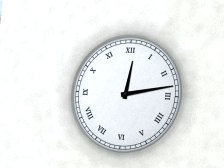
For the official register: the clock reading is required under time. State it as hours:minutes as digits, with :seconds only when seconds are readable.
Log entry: 12:13
